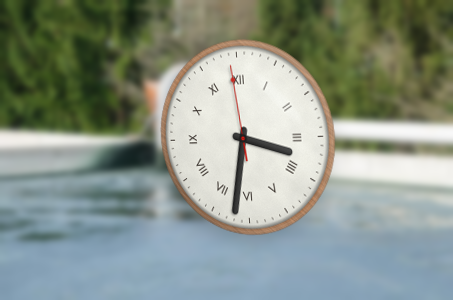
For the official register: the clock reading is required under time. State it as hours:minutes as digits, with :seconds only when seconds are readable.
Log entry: 3:31:59
